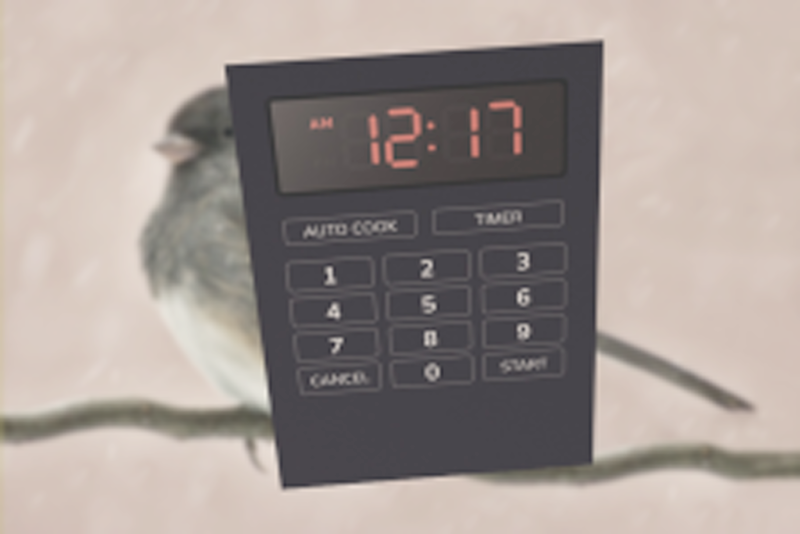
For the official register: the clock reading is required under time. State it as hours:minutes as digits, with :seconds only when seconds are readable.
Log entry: 12:17
